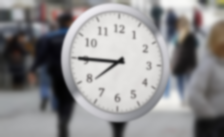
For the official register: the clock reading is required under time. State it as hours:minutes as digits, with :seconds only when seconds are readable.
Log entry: 7:45
